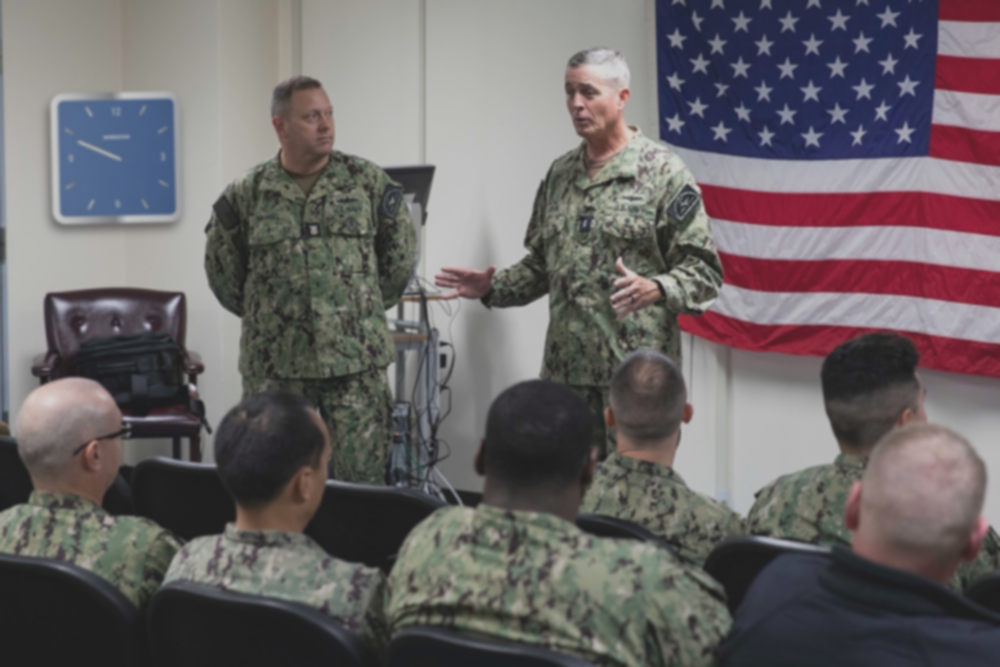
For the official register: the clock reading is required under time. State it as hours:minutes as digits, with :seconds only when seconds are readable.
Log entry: 9:49
